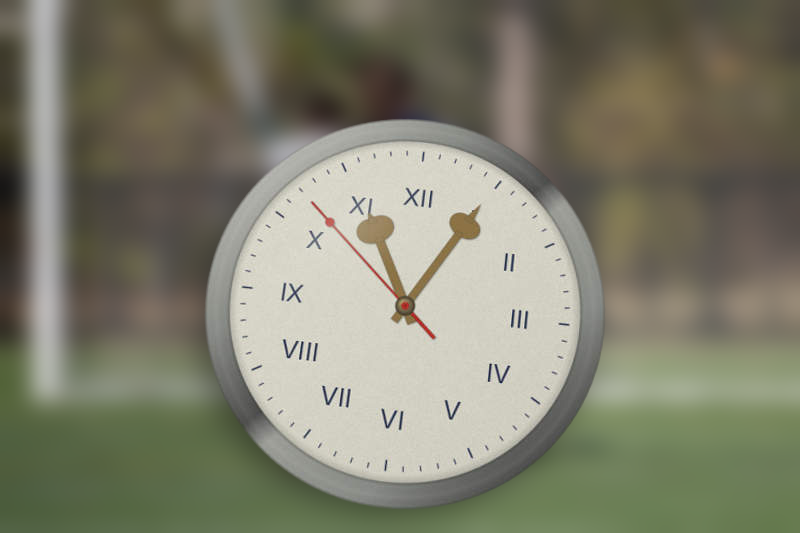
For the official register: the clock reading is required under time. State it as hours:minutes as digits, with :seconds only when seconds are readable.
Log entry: 11:04:52
